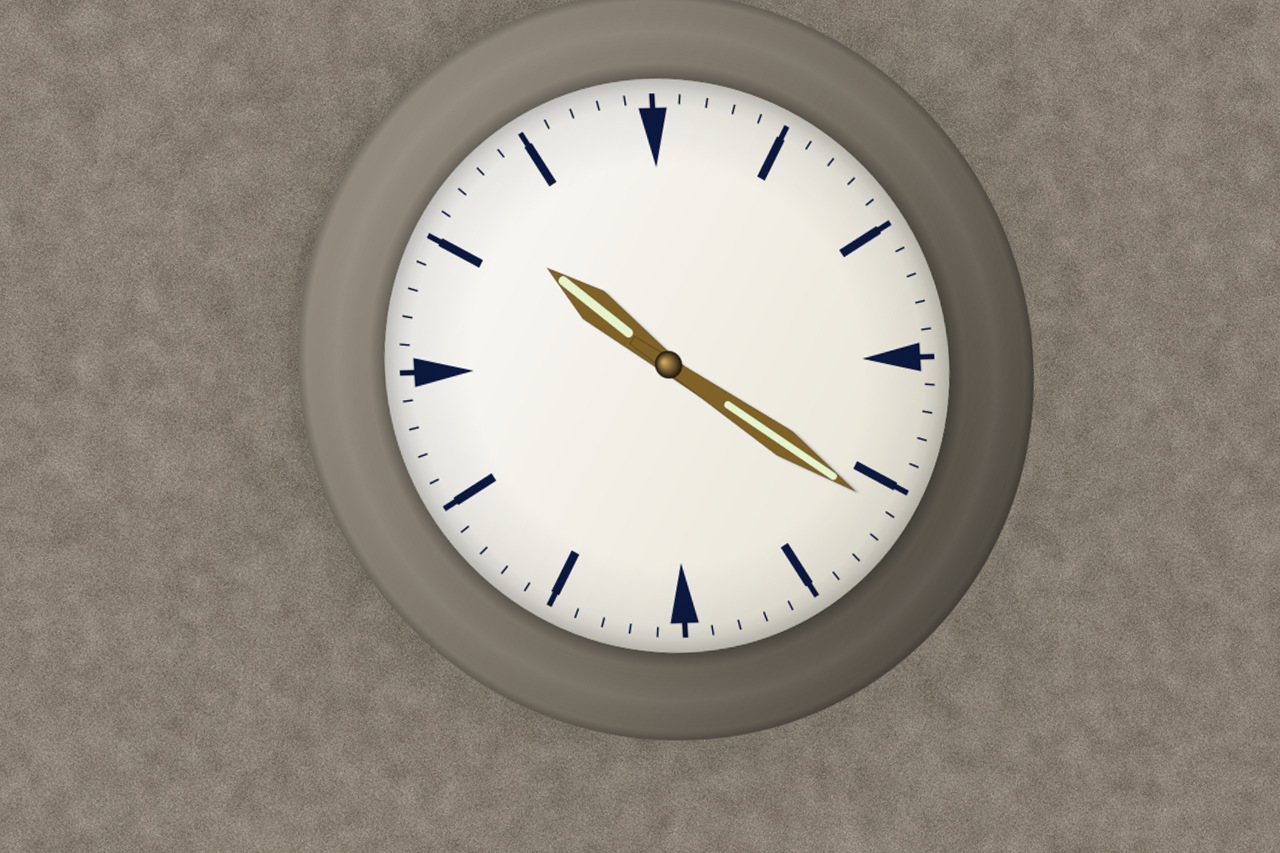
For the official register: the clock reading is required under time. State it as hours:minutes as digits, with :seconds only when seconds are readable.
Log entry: 10:21
